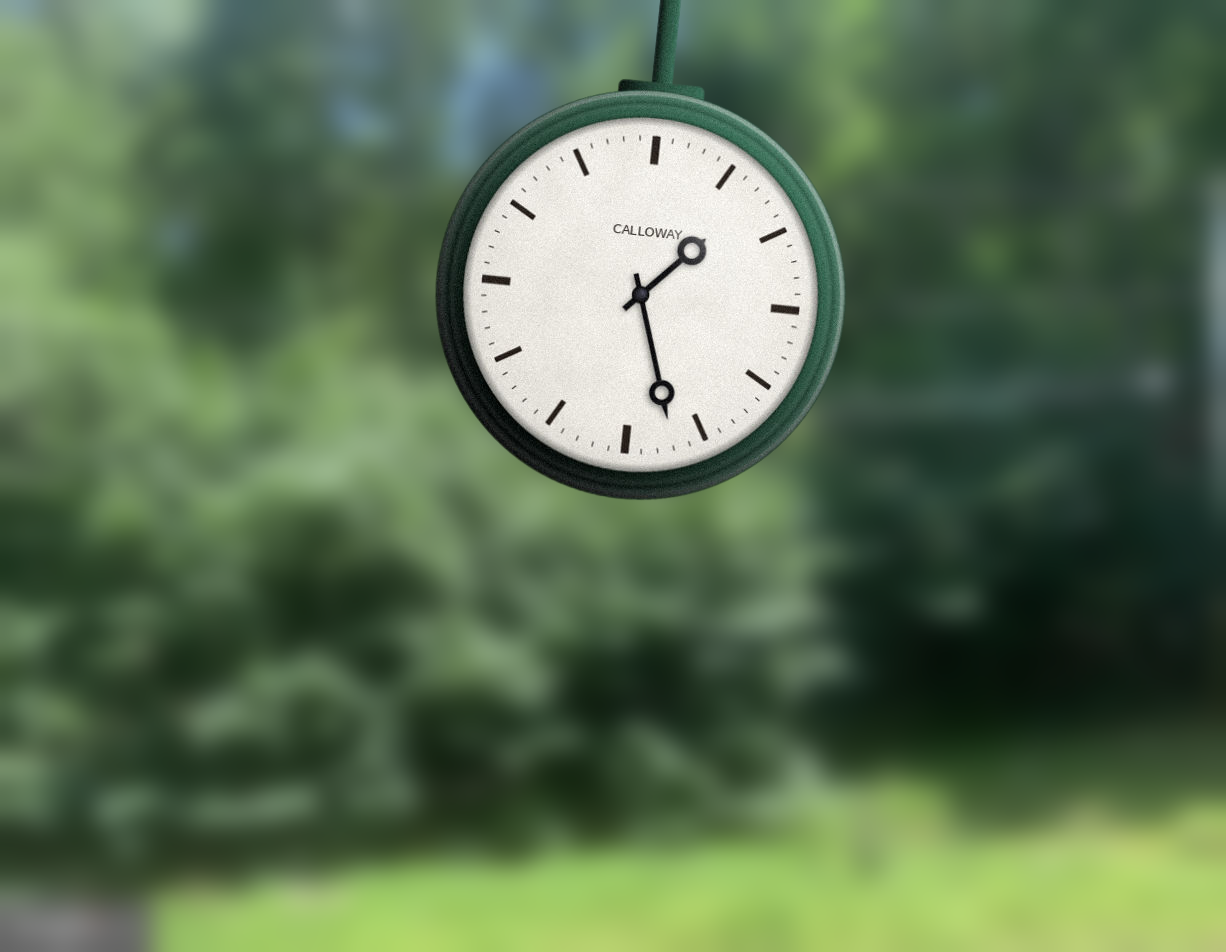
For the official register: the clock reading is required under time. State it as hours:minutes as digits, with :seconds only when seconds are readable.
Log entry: 1:27
